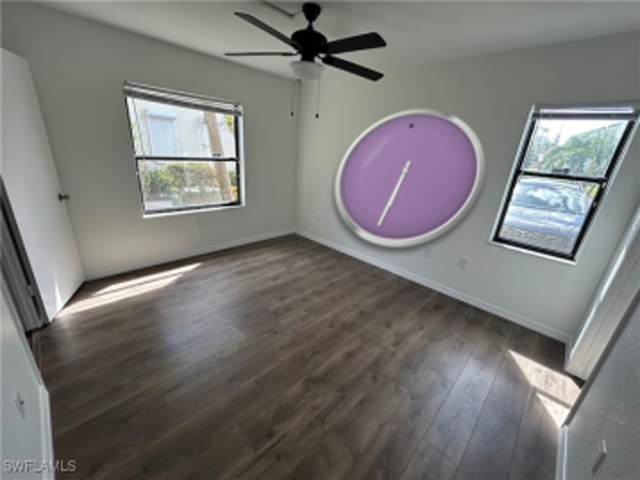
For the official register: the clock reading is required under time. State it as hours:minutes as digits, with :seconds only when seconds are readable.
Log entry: 6:33
